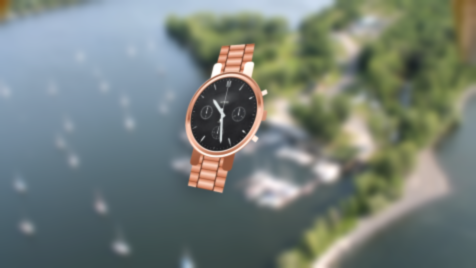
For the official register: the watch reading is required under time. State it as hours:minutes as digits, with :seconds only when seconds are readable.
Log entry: 10:28
